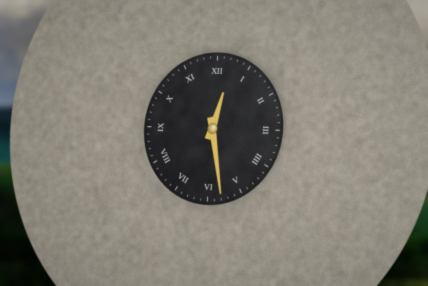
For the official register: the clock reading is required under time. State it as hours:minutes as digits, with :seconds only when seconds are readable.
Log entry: 12:28
